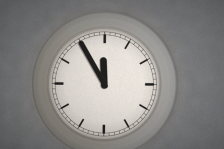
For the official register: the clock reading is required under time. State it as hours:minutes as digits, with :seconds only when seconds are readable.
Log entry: 11:55
